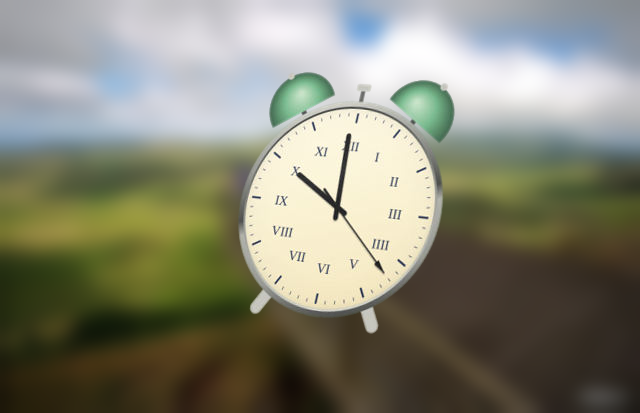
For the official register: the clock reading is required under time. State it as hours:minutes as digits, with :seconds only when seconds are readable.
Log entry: 9:59:22
